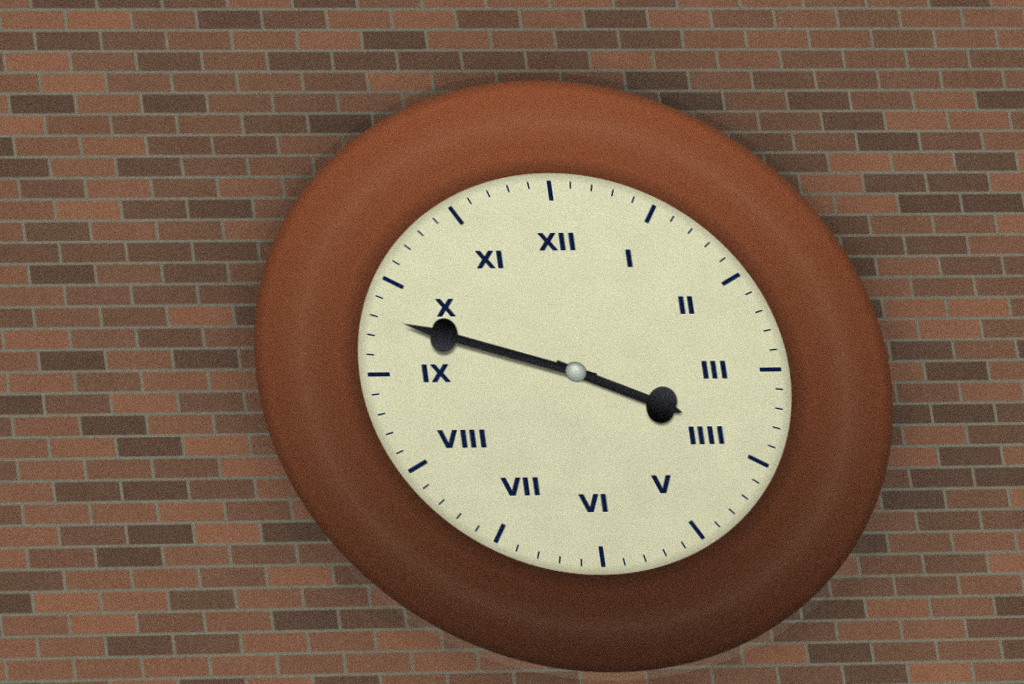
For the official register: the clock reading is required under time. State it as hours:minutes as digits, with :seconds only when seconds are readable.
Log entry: 3:48
